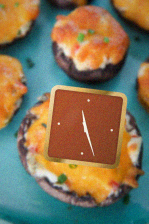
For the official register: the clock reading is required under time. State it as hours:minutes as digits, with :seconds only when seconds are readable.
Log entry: 11:26
